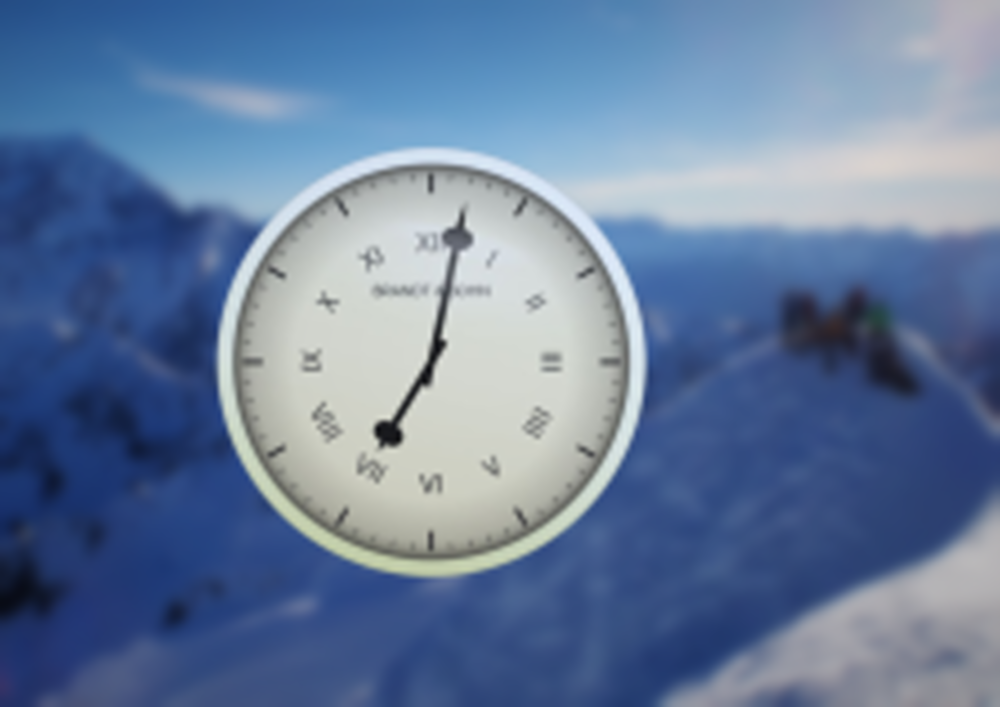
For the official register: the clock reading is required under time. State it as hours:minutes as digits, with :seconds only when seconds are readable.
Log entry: 7:02
